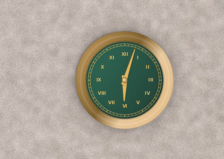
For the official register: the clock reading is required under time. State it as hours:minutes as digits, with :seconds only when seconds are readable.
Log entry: 6:03
